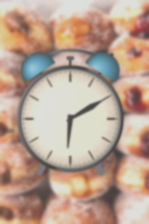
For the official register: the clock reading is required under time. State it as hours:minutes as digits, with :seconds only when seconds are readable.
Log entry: 6:10
